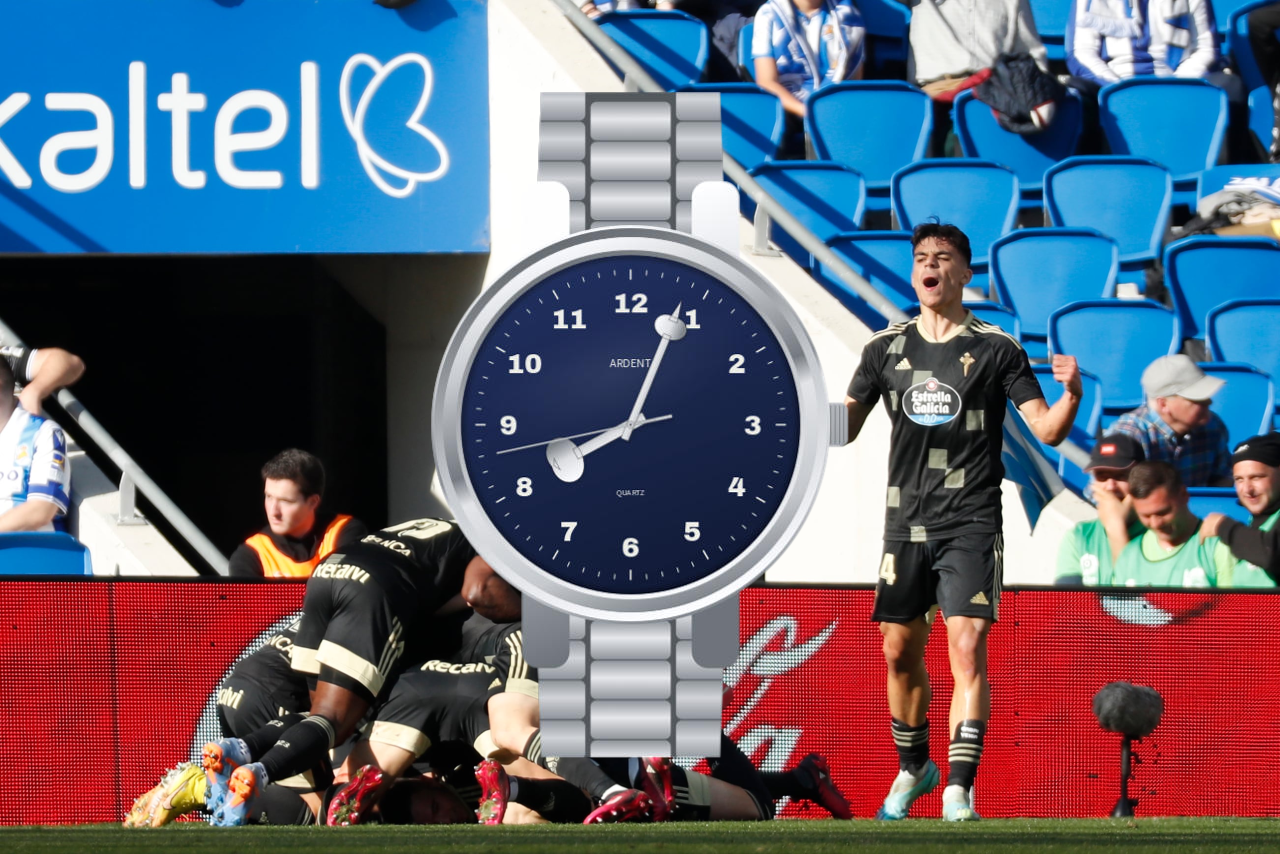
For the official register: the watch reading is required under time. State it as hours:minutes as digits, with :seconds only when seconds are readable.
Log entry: 8:03:43
